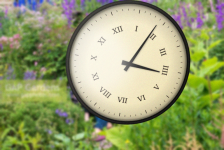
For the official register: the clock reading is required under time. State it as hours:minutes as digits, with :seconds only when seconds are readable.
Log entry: 4:09
